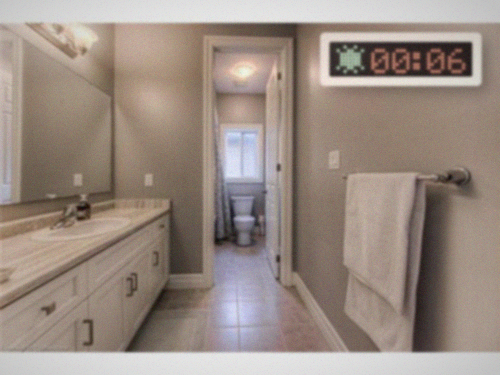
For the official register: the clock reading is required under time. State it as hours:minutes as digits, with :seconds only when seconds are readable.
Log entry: 0:06
